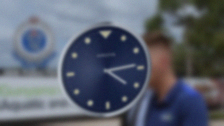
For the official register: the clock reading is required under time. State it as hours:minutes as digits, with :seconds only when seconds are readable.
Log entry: 4:14
